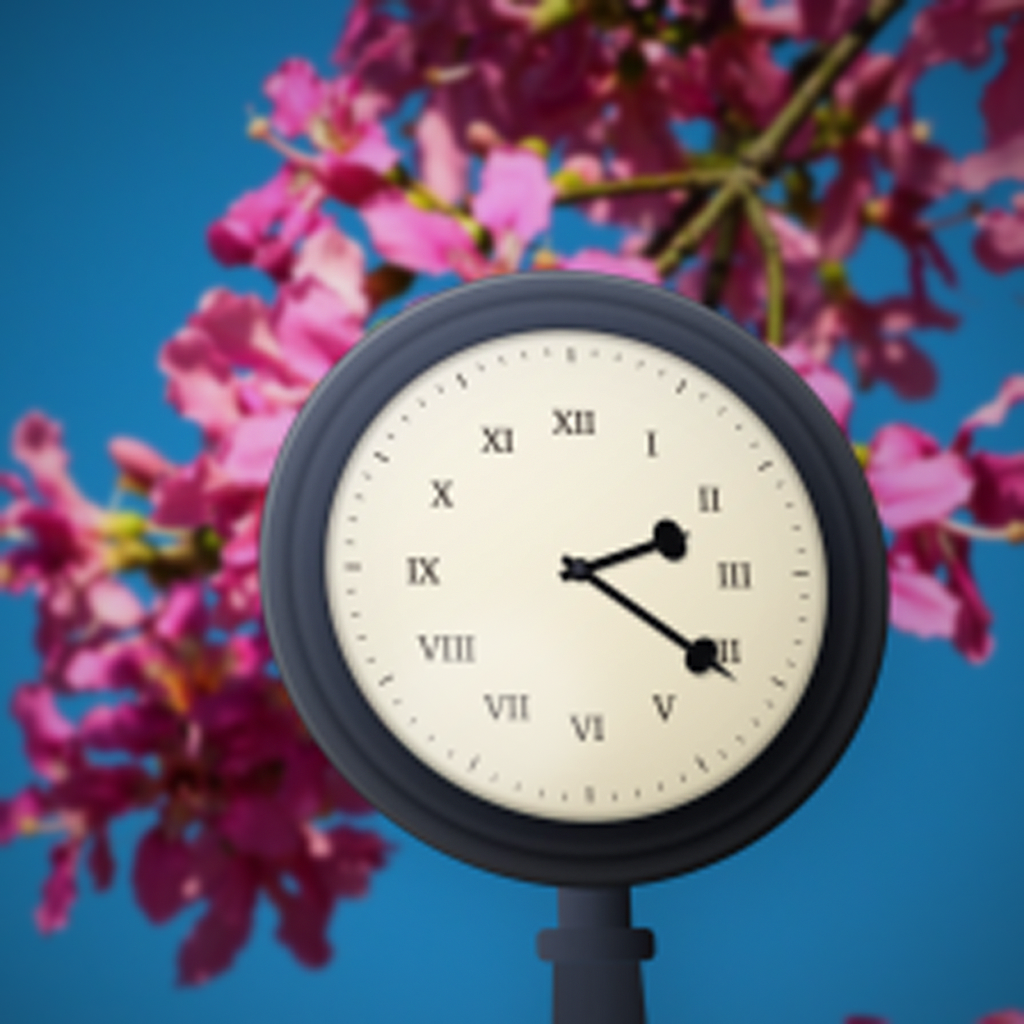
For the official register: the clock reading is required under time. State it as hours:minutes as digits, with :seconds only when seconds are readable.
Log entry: 2:21
